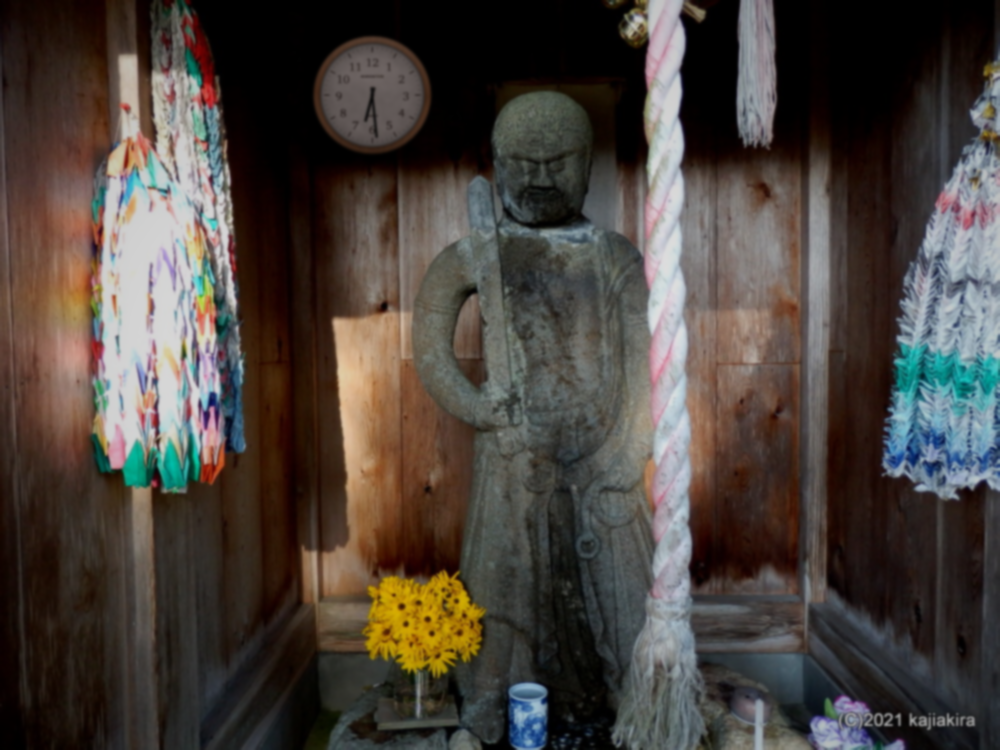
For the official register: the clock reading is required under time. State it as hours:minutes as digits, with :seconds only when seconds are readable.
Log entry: 6:29
